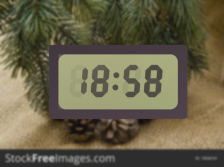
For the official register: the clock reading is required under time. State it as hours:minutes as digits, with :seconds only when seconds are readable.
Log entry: 18:58
